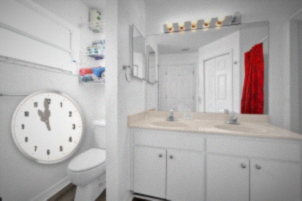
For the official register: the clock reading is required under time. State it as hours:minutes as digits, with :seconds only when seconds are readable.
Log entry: 10:59
